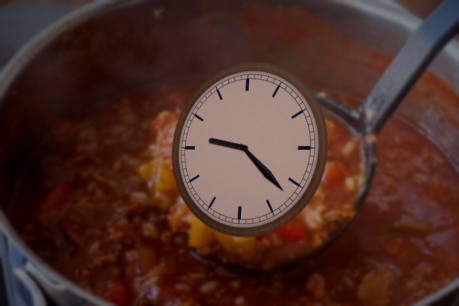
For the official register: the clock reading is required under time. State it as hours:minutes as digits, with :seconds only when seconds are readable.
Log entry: 9:22
